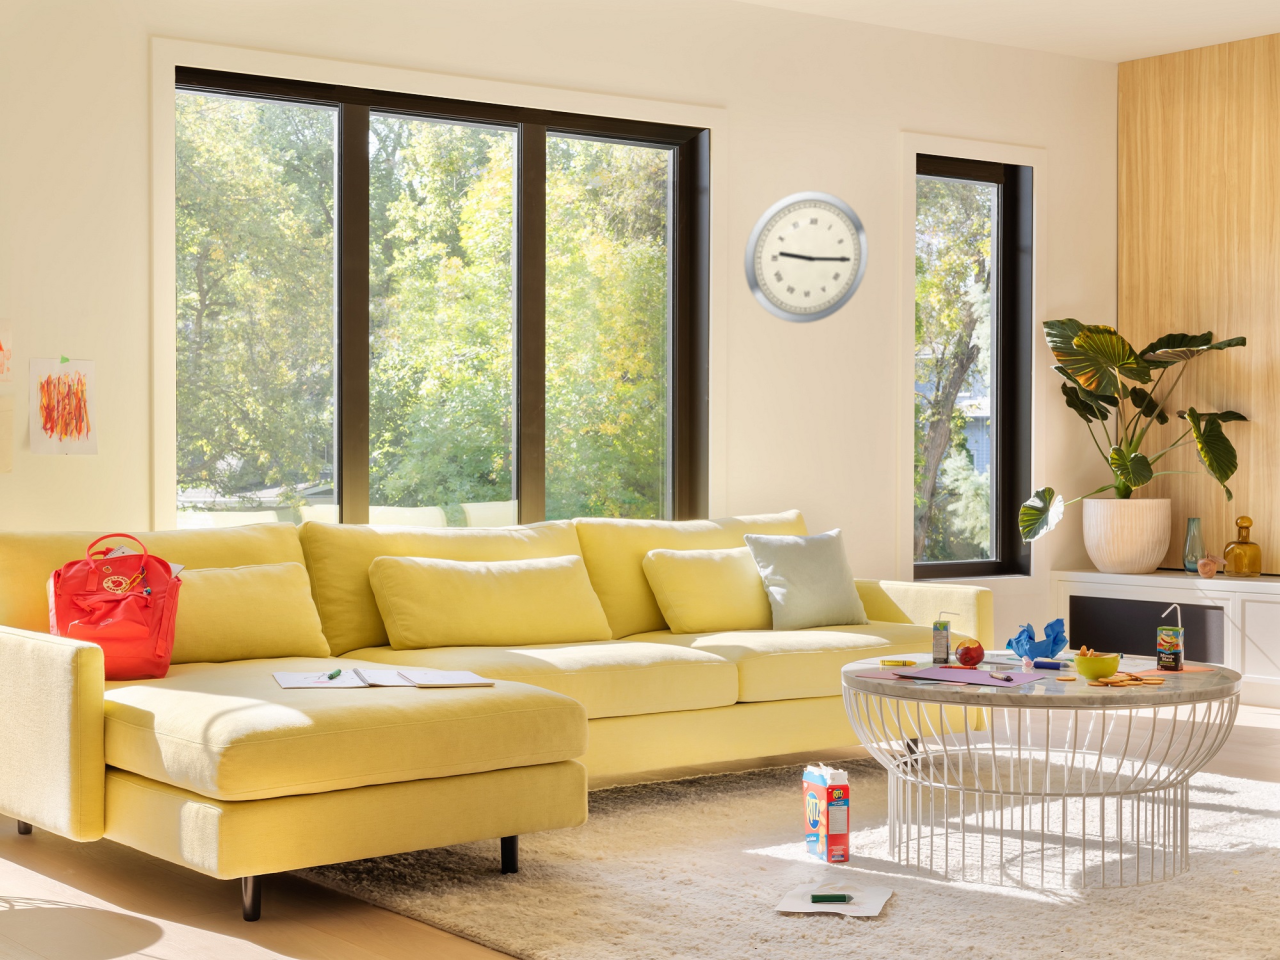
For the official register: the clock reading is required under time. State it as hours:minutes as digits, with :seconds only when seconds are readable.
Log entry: 9:15
